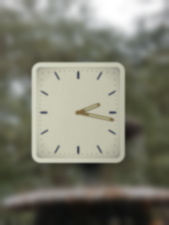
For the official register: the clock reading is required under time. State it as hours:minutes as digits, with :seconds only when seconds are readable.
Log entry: 2:17
